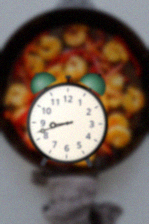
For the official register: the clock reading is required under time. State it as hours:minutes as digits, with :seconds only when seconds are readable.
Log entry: 8:42
